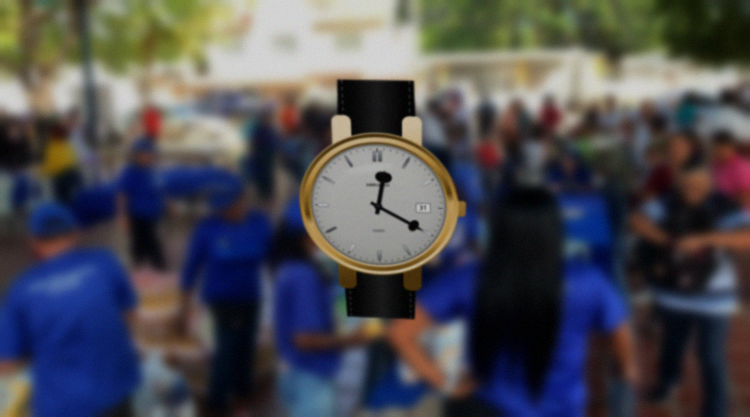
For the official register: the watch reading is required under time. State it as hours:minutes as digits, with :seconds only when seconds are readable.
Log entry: 12:20
